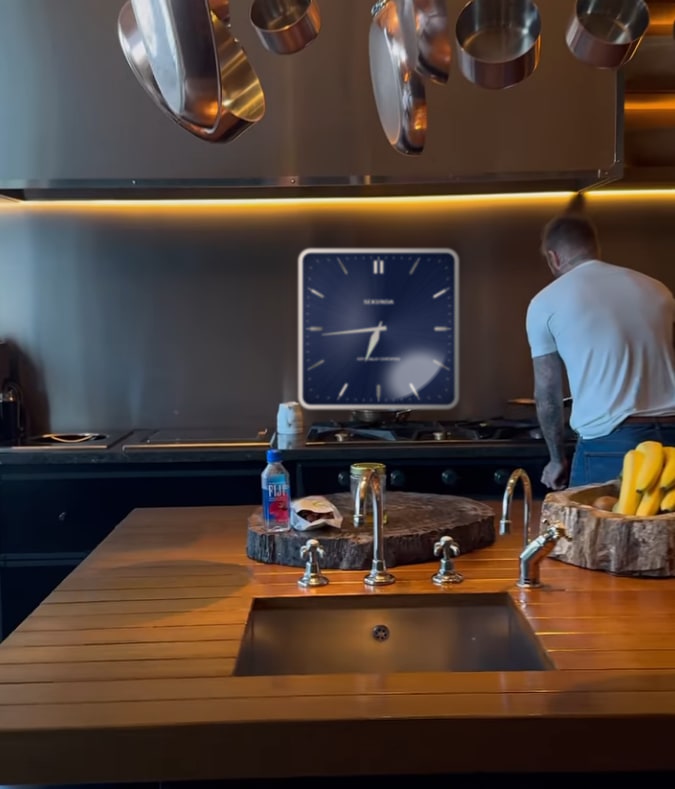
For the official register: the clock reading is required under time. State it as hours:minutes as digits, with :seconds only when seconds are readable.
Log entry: 6:44
